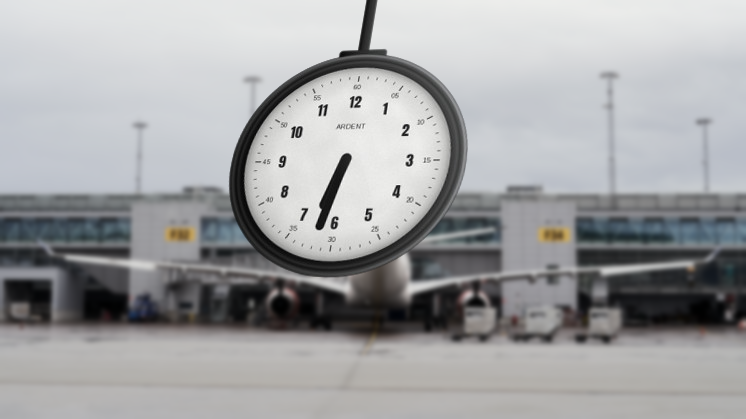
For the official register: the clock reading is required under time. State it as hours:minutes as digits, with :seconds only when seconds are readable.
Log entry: 6:32
